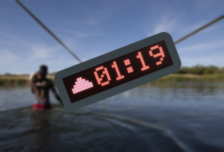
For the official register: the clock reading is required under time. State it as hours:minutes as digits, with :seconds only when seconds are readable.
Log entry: 1:19
